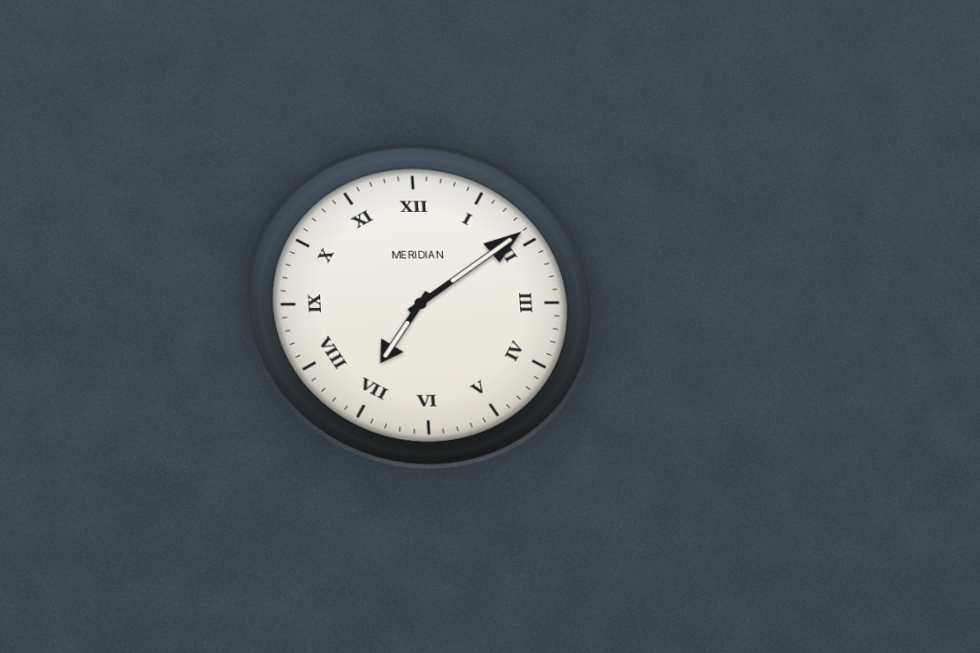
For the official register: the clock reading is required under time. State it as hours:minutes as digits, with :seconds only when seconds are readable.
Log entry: 7:09
